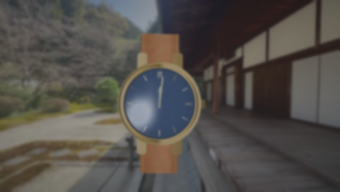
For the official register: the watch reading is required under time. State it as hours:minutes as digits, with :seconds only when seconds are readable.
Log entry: 12:01
